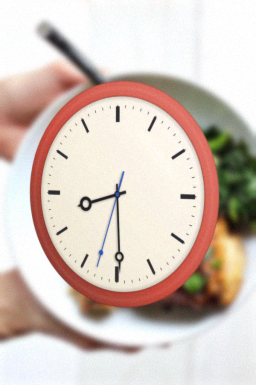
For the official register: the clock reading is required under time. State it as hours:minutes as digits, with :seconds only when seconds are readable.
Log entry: 8:29:33
